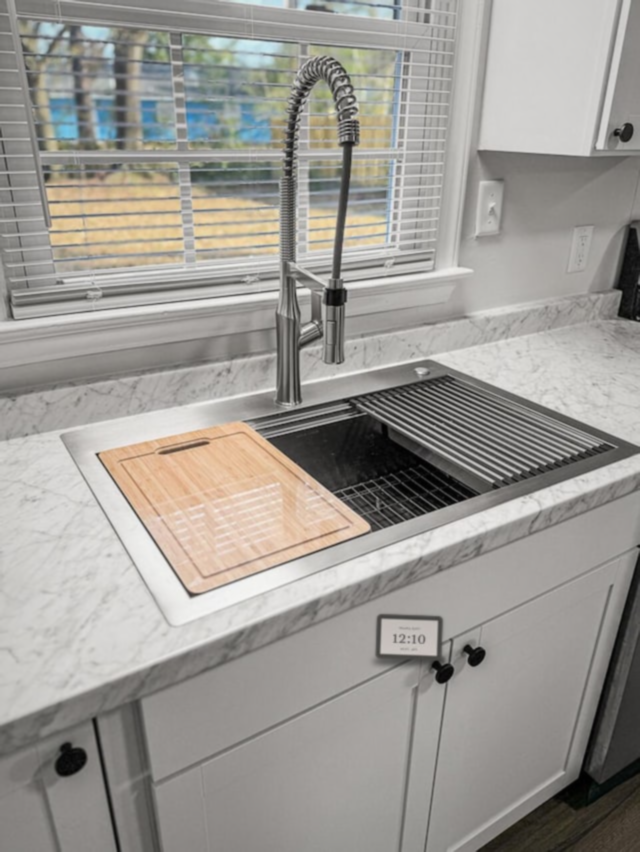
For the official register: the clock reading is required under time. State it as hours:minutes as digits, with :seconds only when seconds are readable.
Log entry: 12:10
